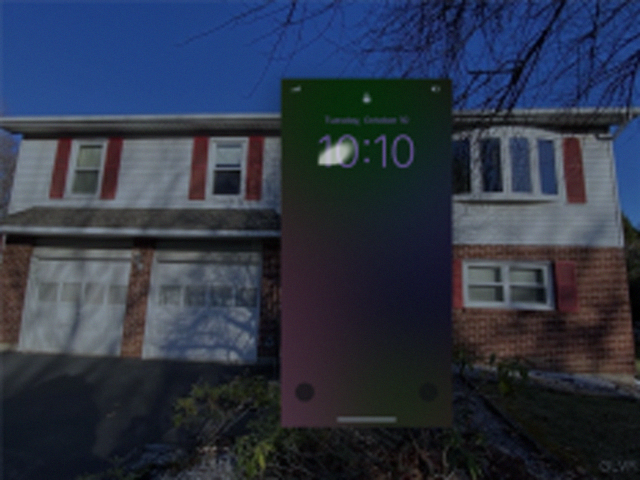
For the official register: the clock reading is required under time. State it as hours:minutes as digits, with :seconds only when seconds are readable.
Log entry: 10:10
